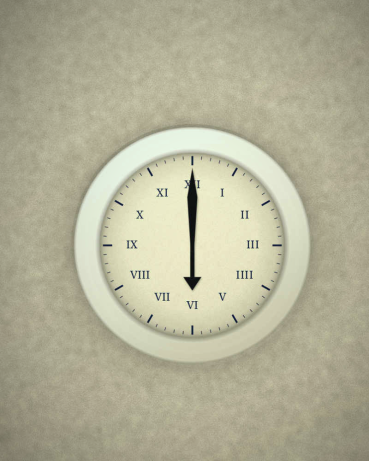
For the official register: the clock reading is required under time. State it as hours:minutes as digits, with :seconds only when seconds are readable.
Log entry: 6:00
